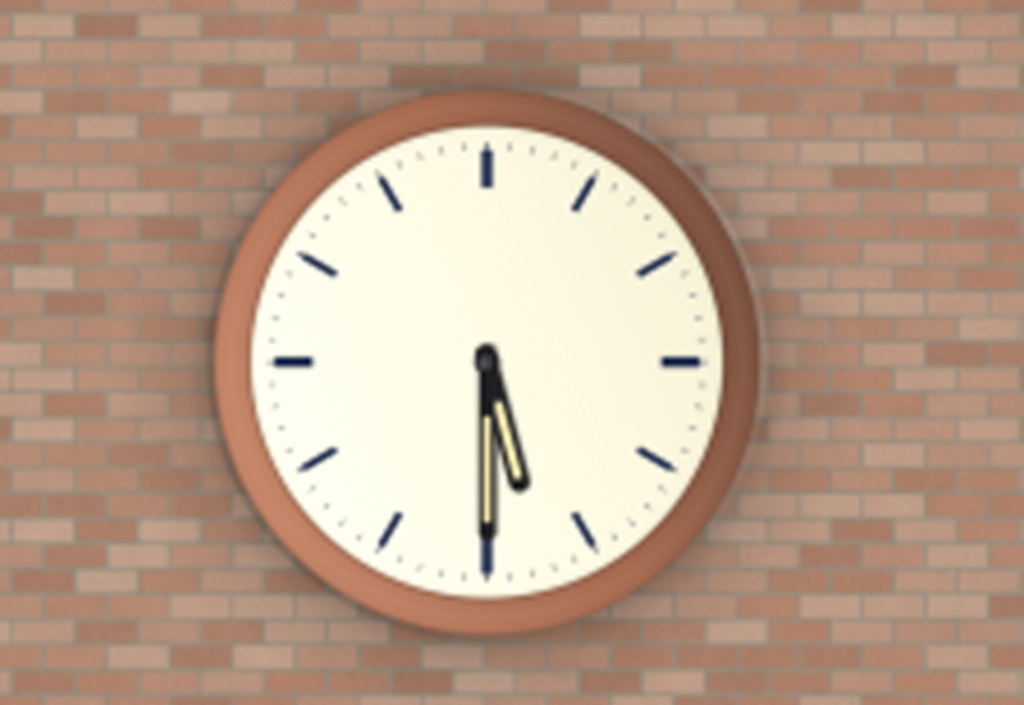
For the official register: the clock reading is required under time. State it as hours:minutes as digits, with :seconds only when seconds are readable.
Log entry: 5:30
